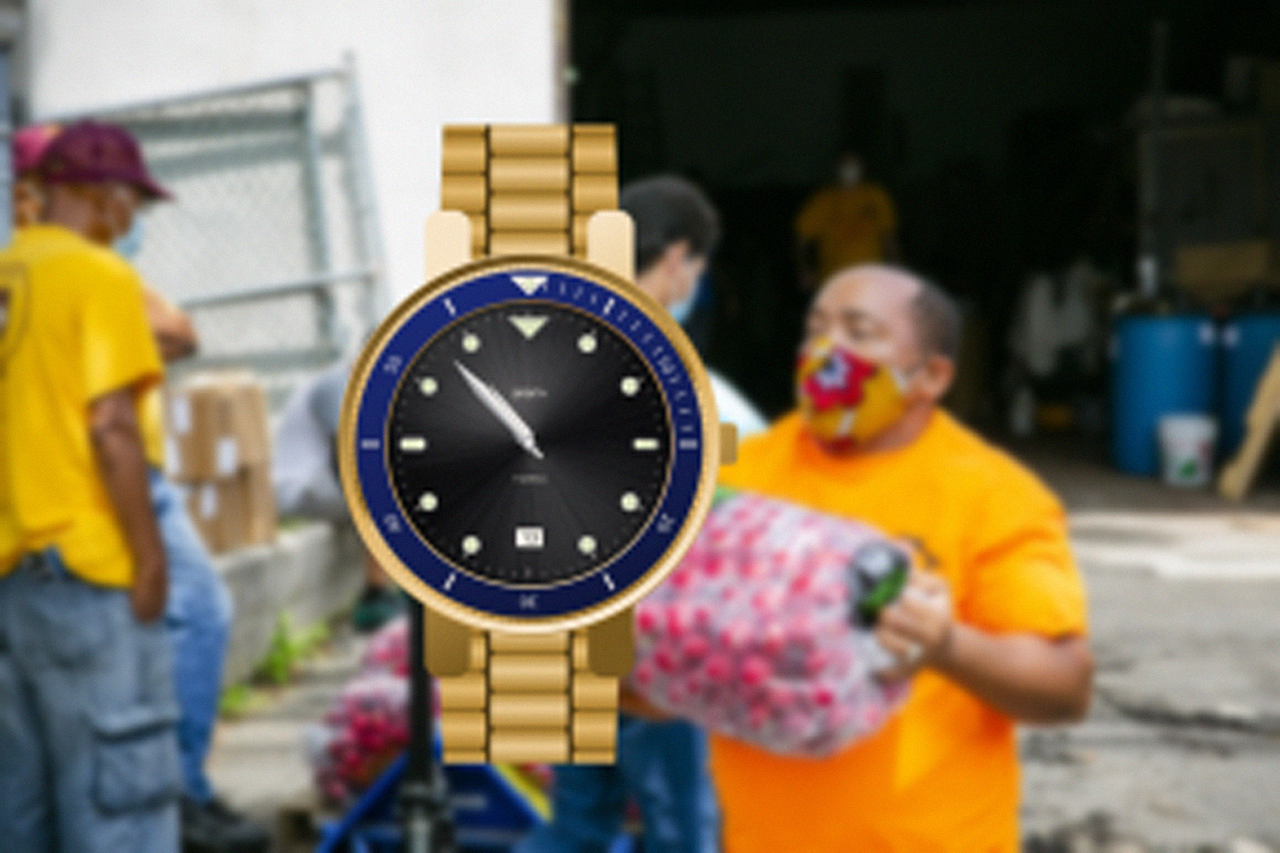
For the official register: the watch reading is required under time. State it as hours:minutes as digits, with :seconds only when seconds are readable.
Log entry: 10:53
